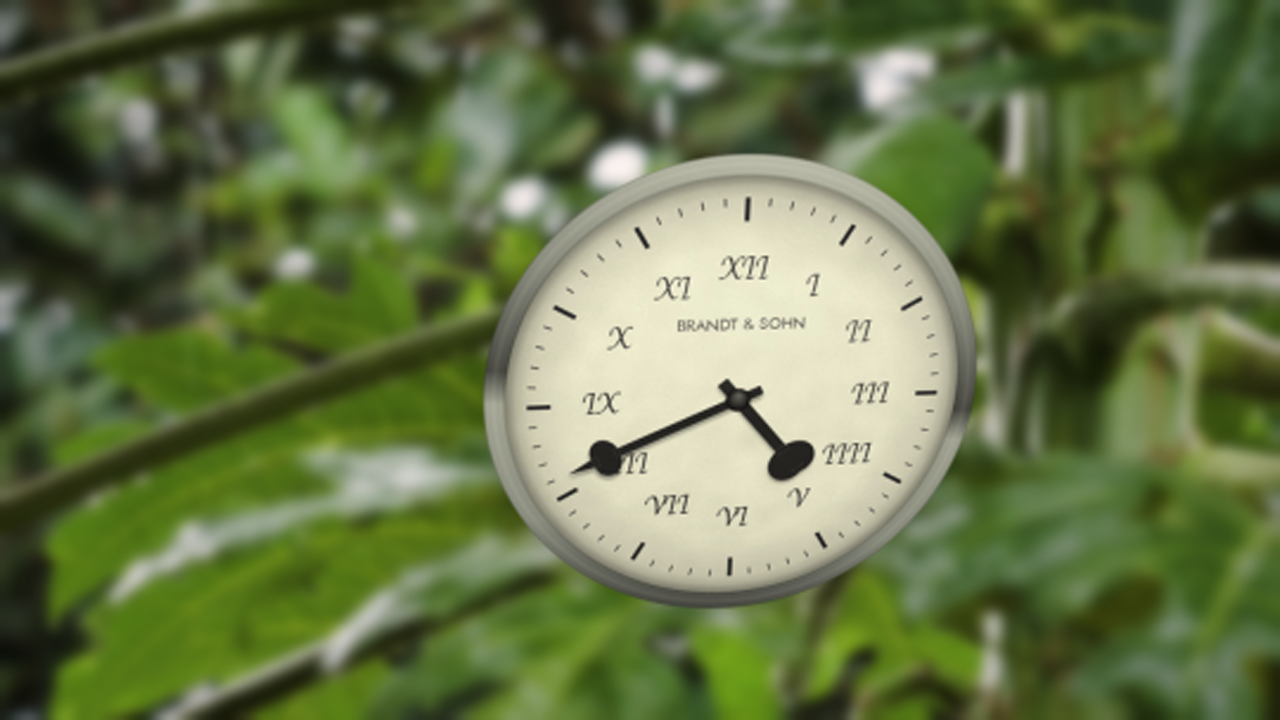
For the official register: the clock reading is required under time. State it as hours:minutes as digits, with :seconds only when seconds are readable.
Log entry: 4:41
